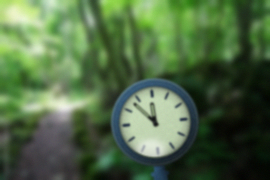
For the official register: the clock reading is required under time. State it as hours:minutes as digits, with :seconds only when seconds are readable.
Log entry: 11:53
